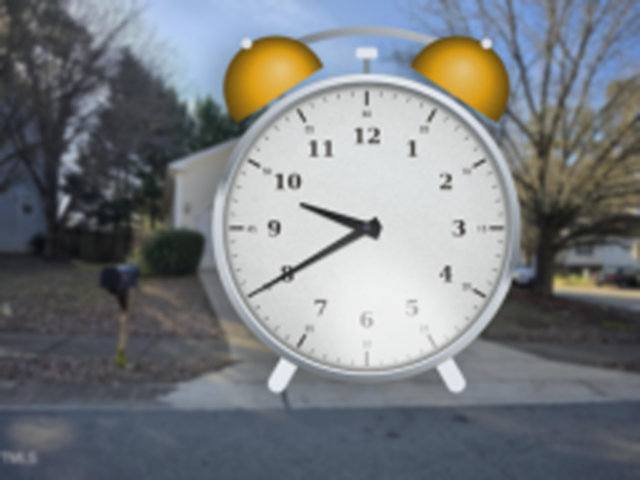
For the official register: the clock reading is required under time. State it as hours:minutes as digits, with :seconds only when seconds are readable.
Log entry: 9:40
